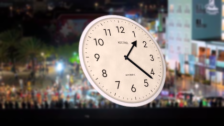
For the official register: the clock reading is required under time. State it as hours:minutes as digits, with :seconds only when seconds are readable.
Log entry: 1:22
